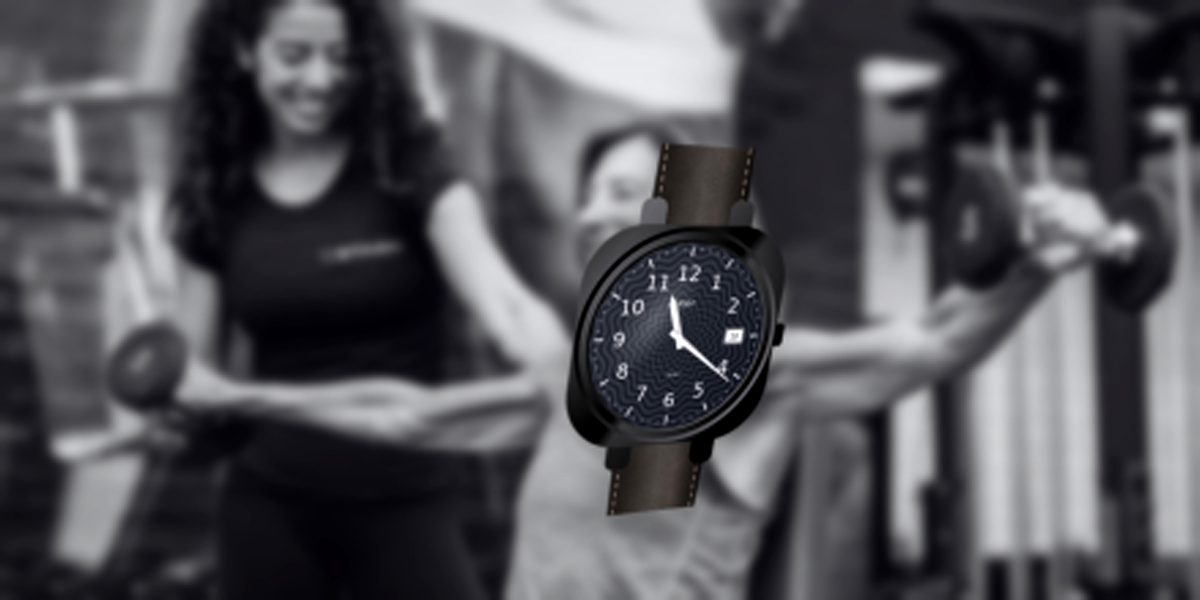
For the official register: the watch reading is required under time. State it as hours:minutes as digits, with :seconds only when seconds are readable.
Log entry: 11:21
